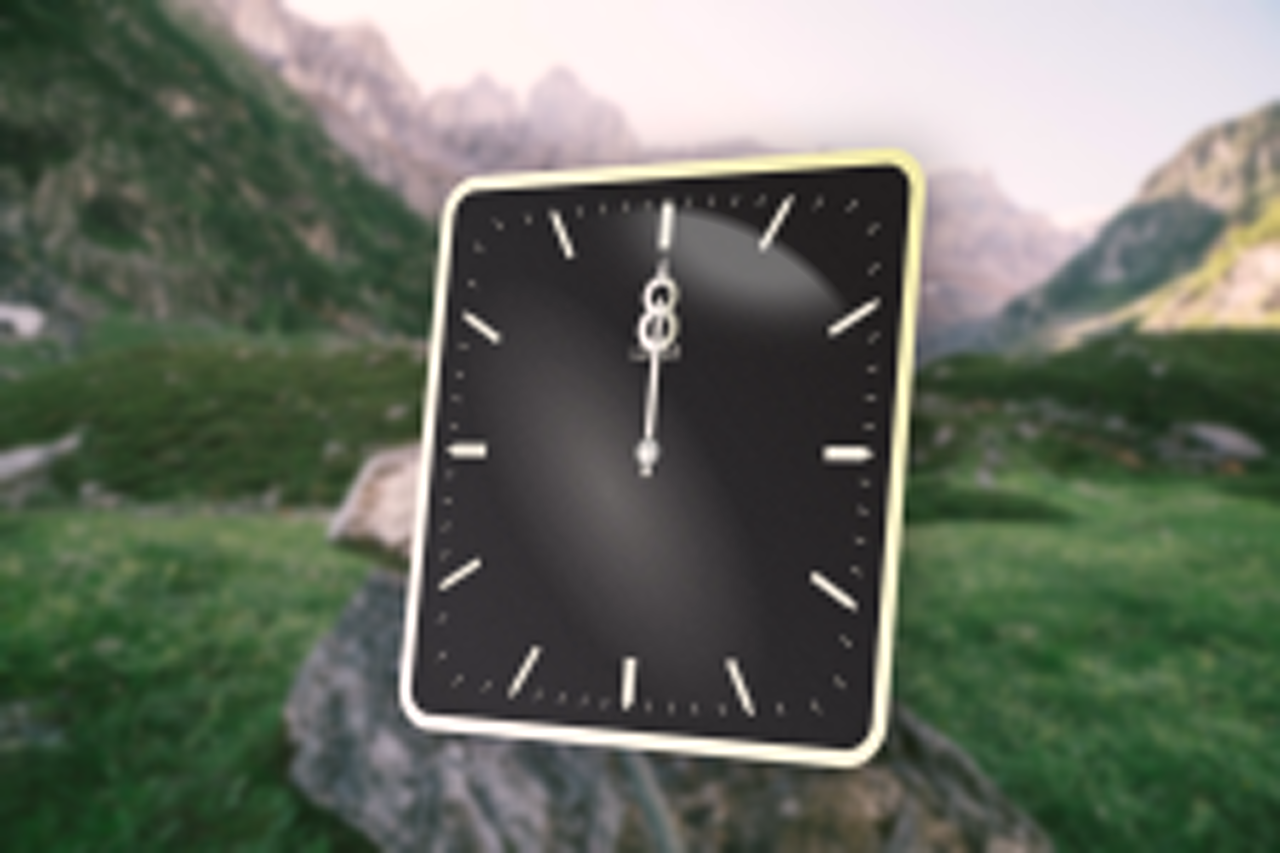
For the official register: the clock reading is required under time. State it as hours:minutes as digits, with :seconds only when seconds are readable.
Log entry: 12:00
